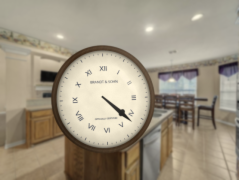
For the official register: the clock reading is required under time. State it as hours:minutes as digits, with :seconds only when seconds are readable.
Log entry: 4:22
